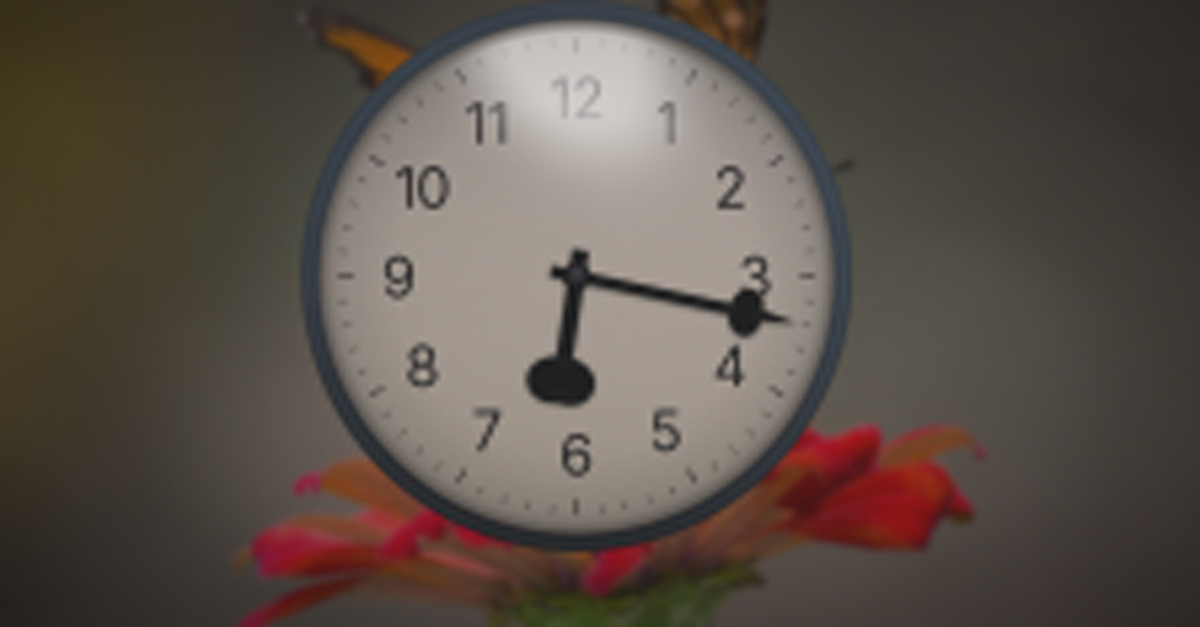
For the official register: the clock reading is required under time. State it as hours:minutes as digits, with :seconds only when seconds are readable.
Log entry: 6:17
